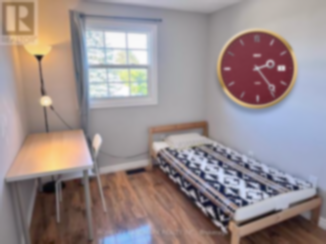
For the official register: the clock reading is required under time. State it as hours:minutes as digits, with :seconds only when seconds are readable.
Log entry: 2:24
